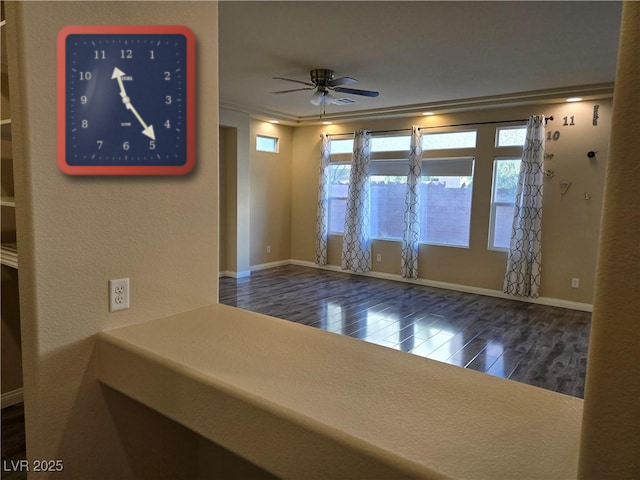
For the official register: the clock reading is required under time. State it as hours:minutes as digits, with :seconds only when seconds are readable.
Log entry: 11:24
